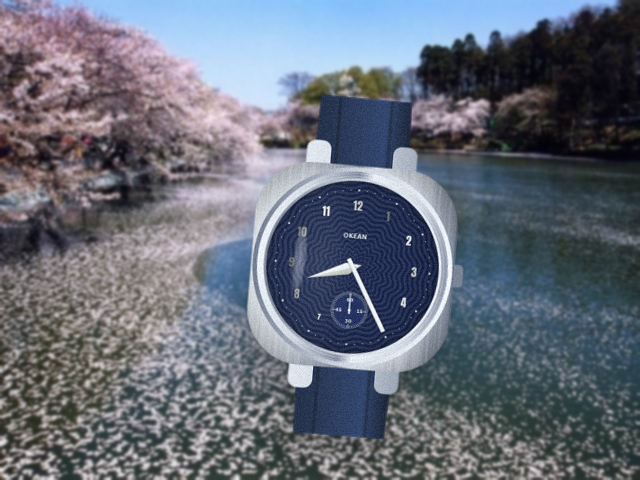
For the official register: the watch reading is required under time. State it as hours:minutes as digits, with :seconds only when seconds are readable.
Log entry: 8:25
